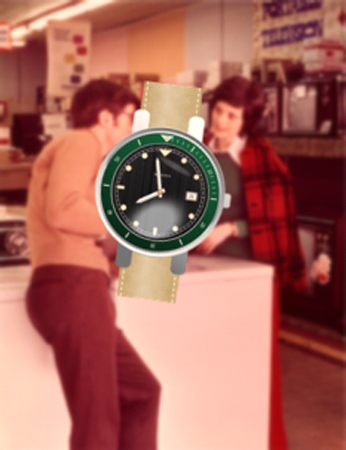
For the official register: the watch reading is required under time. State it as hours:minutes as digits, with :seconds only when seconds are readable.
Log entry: 7:58
